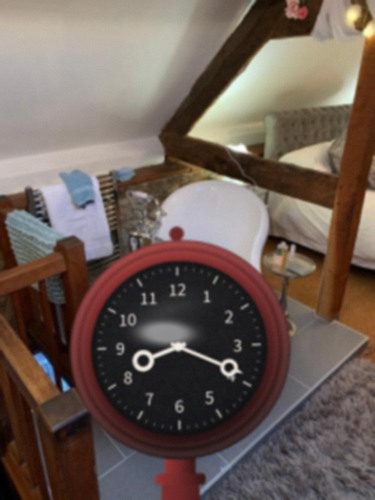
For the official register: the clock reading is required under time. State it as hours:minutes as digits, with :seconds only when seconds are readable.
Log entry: 8:19
